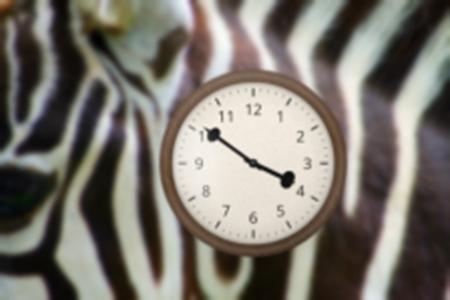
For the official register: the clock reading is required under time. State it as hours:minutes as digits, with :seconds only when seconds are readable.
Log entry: 3:51
